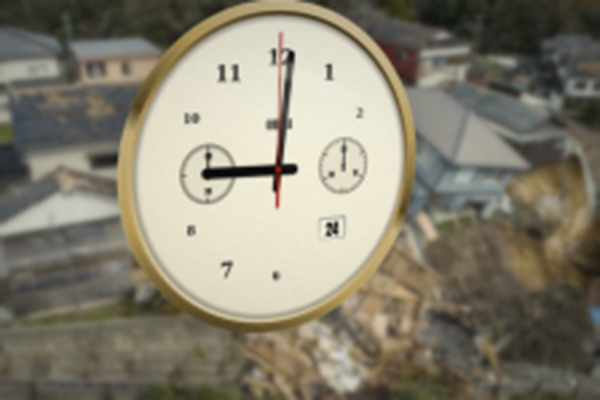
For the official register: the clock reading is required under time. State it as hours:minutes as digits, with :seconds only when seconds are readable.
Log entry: 9:01
